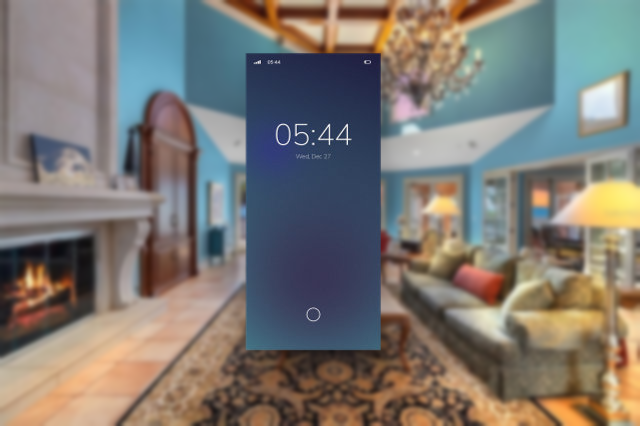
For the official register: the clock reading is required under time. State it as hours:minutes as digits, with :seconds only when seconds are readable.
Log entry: 5:44
